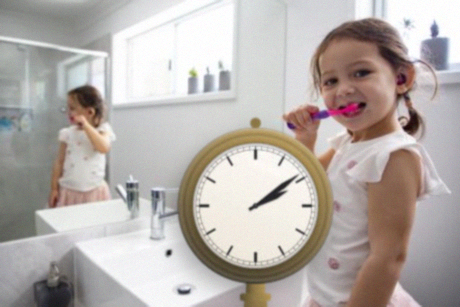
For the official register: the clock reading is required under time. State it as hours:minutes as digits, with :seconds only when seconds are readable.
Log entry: 2:09
